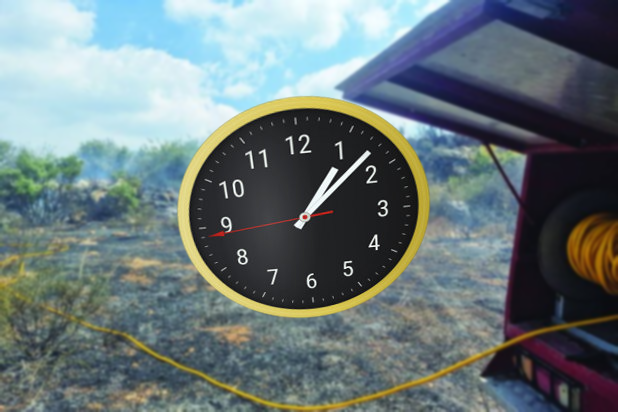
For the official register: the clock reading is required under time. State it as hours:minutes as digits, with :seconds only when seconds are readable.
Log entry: 1:07:44
